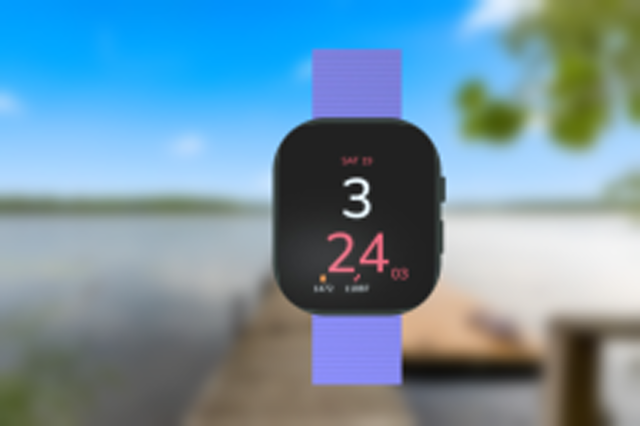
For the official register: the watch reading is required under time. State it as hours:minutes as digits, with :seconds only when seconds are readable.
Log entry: 3:24
